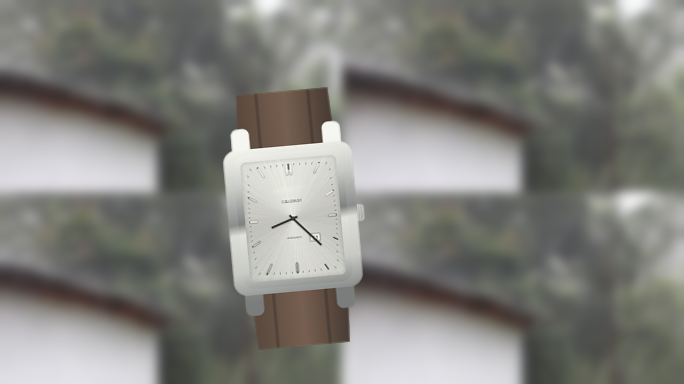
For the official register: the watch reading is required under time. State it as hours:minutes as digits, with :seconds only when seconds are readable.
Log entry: 8:23
